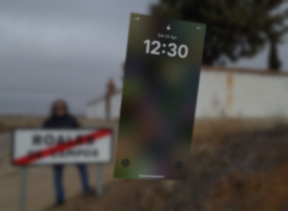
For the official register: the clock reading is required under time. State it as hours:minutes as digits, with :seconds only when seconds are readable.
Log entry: 12:30
